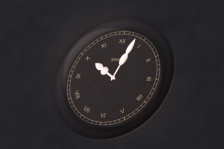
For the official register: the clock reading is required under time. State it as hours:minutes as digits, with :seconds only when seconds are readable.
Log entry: 10:03
